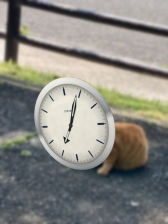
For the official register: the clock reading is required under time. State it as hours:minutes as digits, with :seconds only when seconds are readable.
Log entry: 7:04
